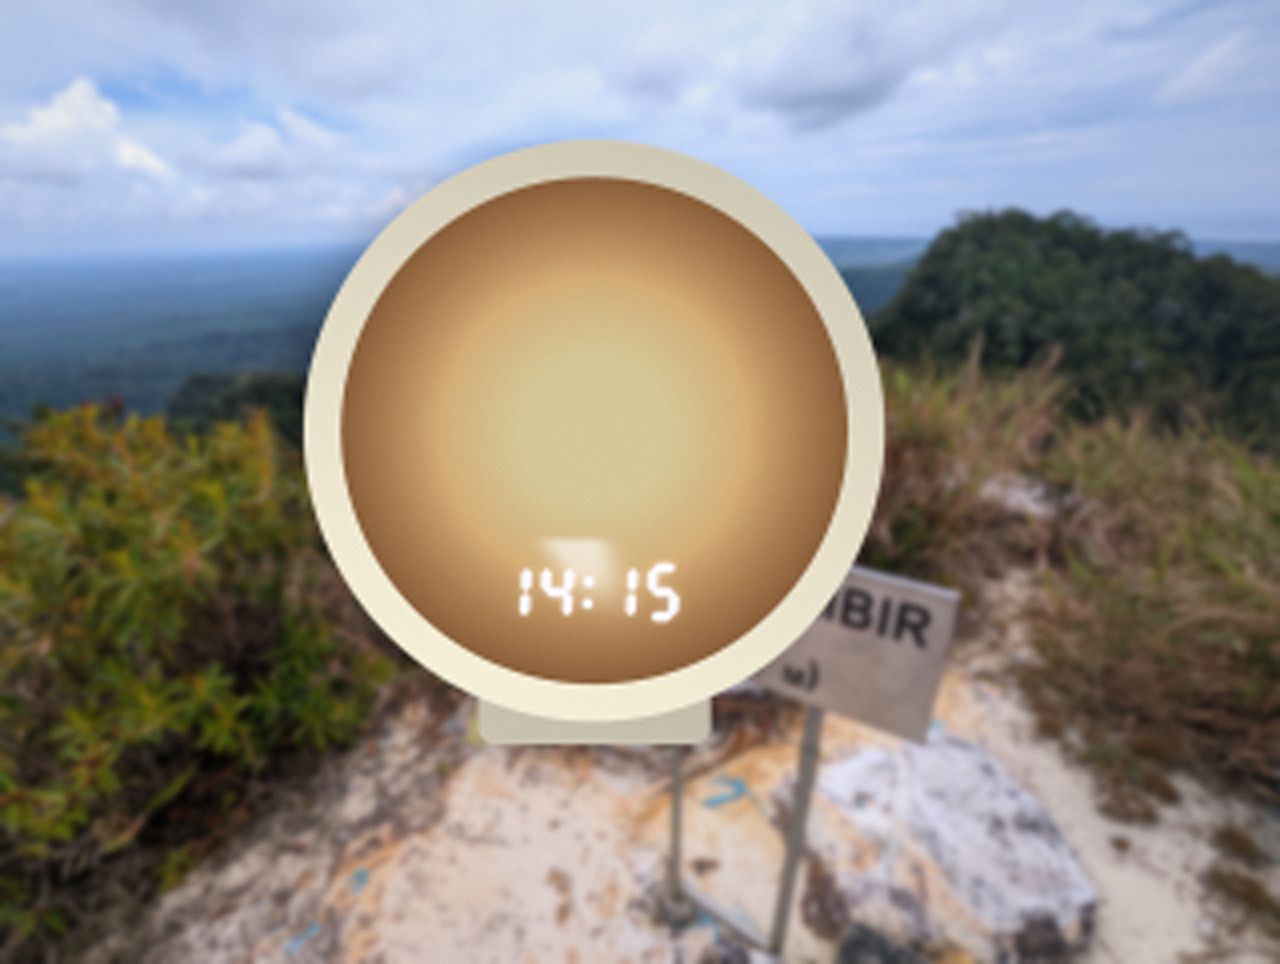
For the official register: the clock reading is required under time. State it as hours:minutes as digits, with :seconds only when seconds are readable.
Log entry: 14:15
